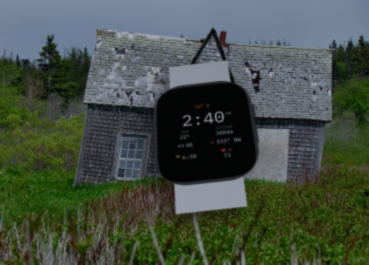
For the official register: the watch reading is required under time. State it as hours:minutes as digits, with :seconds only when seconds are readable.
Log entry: 2:40
